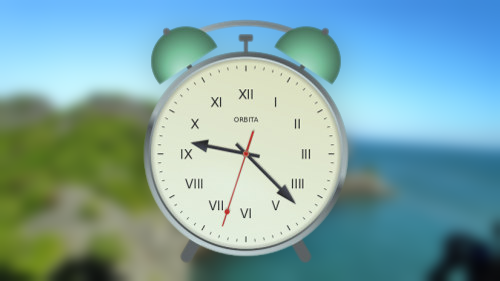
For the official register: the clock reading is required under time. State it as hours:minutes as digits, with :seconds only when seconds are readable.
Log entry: 9:22:33
